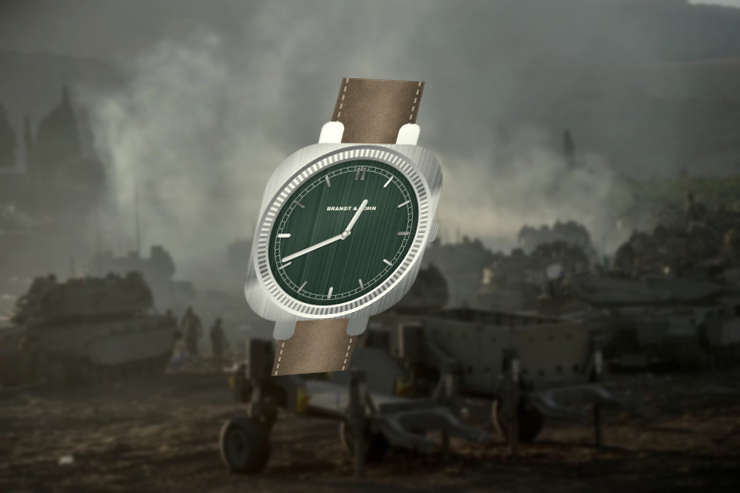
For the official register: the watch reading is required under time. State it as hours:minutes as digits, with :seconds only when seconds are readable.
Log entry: 12:41
